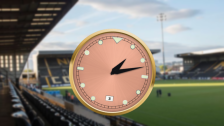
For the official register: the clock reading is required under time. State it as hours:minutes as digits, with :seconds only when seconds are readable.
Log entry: 1:12
